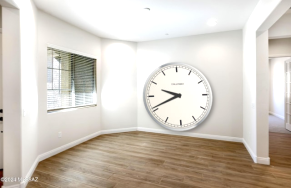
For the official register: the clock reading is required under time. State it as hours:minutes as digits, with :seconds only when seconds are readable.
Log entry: 9:41
